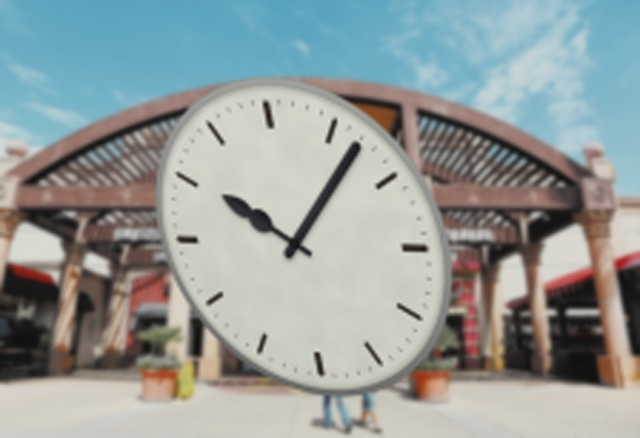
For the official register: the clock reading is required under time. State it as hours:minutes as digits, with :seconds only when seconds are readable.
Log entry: 10:07
